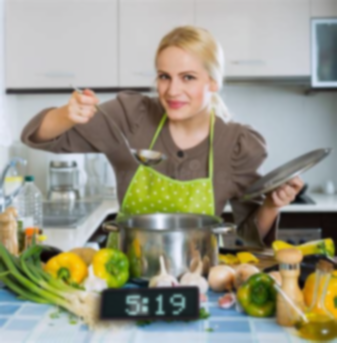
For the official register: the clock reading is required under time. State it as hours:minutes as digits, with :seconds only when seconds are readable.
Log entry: 5:19
